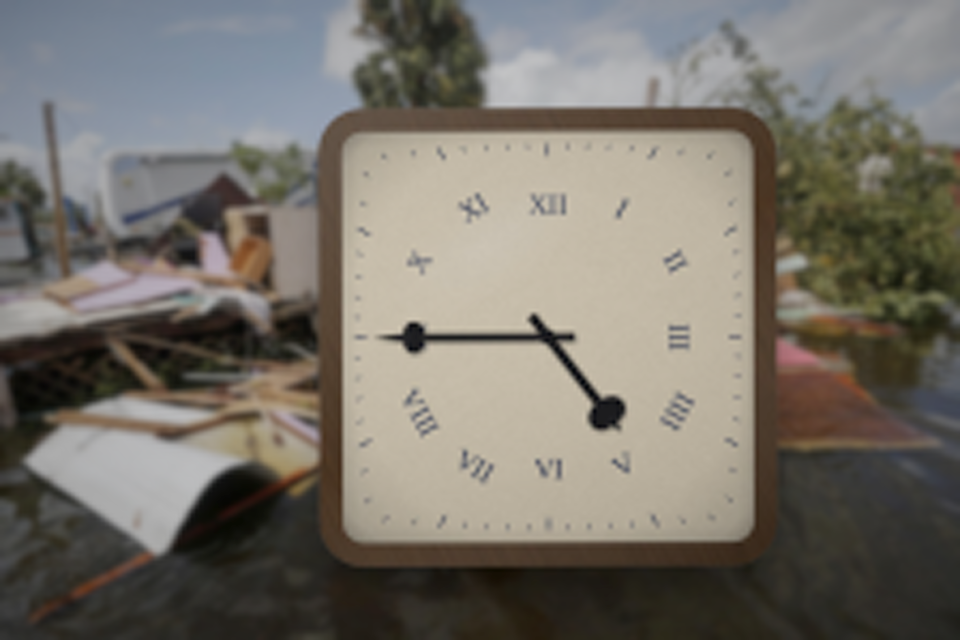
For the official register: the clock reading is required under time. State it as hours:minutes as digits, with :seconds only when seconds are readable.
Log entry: 4:45
